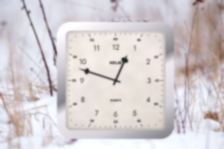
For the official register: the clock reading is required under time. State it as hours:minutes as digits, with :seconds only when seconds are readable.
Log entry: 12:48
